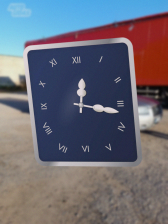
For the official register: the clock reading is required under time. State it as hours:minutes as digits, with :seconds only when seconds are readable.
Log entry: 12:17
